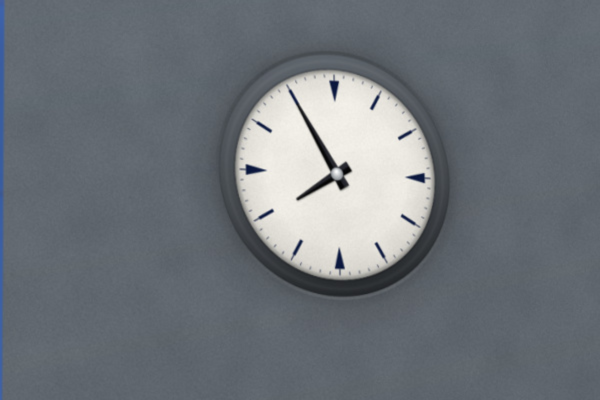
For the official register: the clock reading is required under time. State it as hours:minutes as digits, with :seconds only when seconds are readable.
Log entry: 7:55
